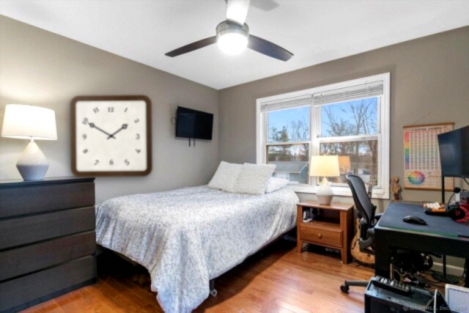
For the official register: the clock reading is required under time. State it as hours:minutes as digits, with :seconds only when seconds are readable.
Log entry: 1:50
